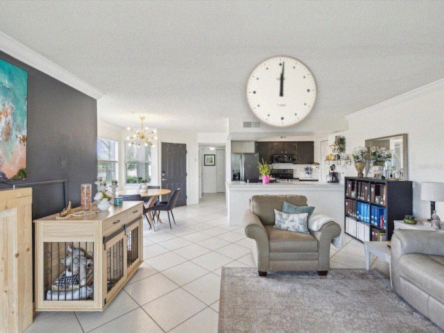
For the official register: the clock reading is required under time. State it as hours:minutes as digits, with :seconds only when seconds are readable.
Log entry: 12:01
